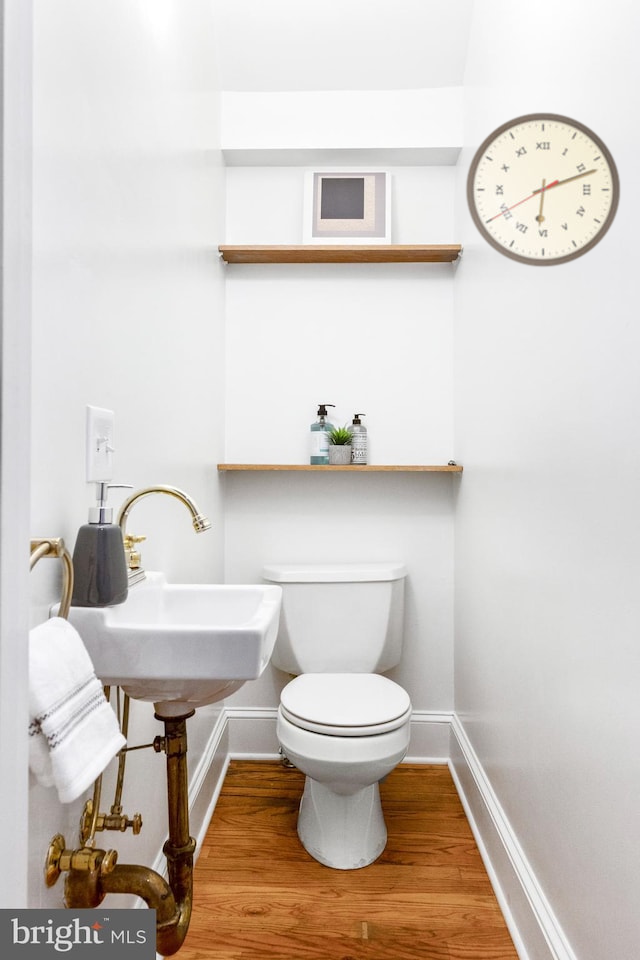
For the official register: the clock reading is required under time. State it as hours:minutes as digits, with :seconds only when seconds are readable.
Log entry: 6:11:40
